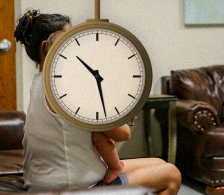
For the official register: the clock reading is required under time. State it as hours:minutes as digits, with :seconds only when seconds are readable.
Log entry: 10:28
